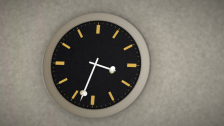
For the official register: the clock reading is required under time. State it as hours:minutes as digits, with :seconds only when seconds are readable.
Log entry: 3:33
